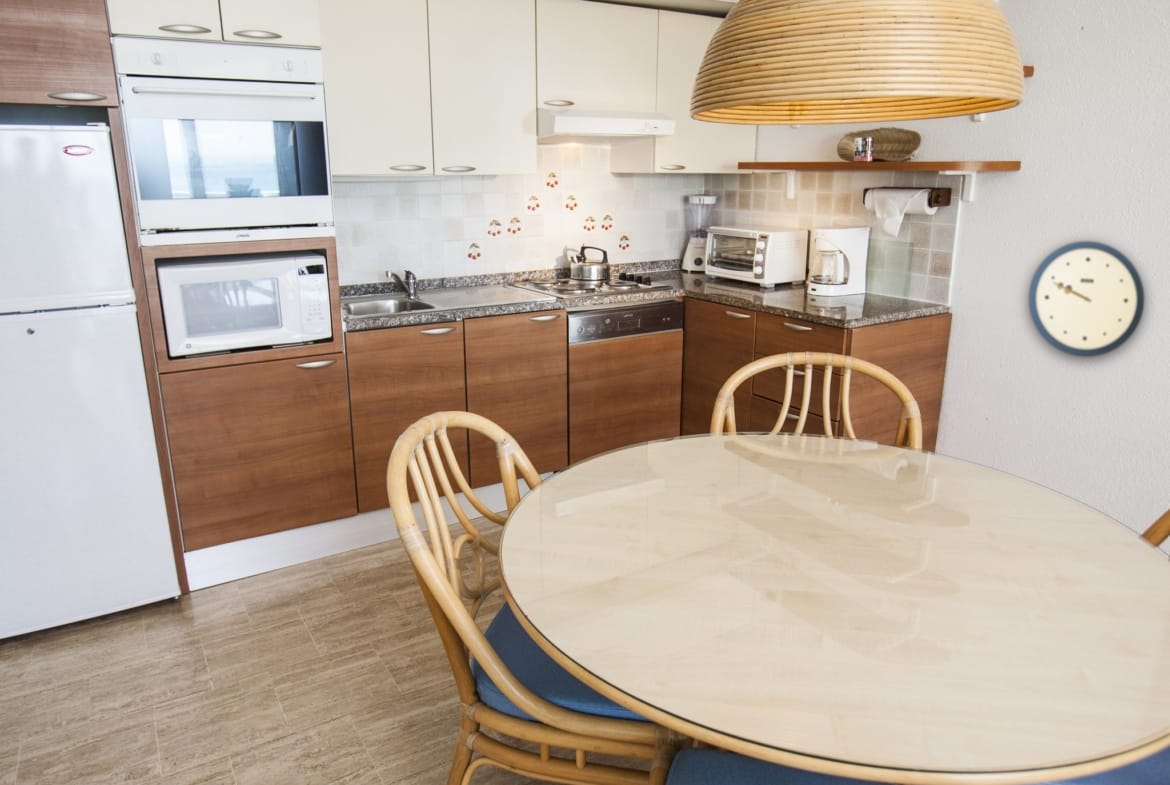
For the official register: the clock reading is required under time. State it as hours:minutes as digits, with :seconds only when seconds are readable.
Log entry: 9:49
